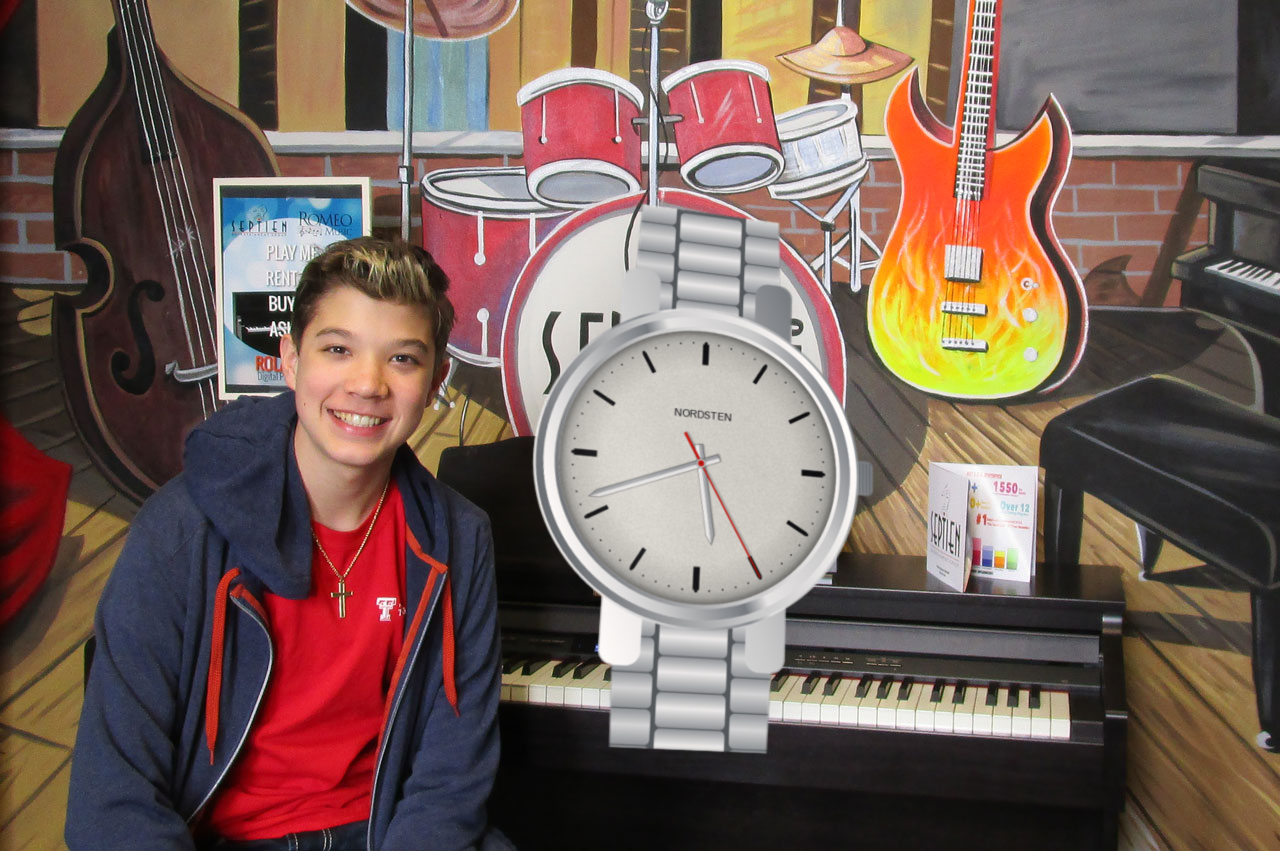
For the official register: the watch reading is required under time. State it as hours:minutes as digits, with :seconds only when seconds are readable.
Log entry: 5:41:25
